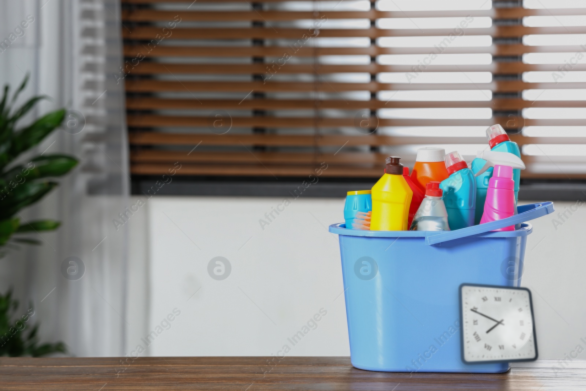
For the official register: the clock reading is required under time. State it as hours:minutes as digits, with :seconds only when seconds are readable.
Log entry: 7:49
